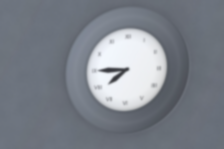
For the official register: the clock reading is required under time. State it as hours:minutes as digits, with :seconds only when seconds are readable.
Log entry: 7:45
